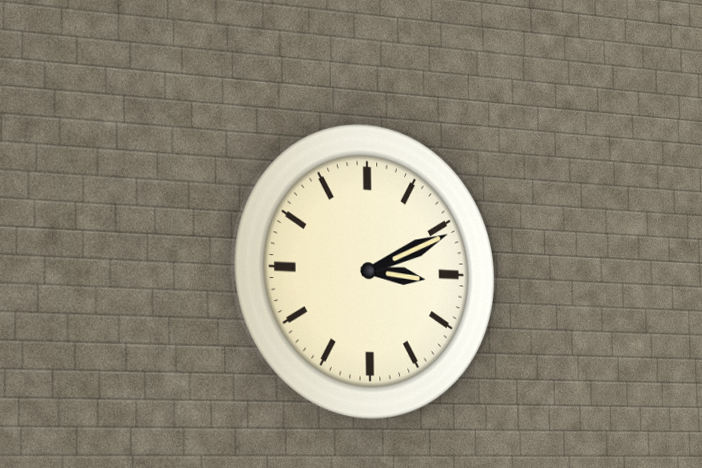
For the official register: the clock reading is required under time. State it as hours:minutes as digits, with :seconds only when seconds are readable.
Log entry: 3:11
